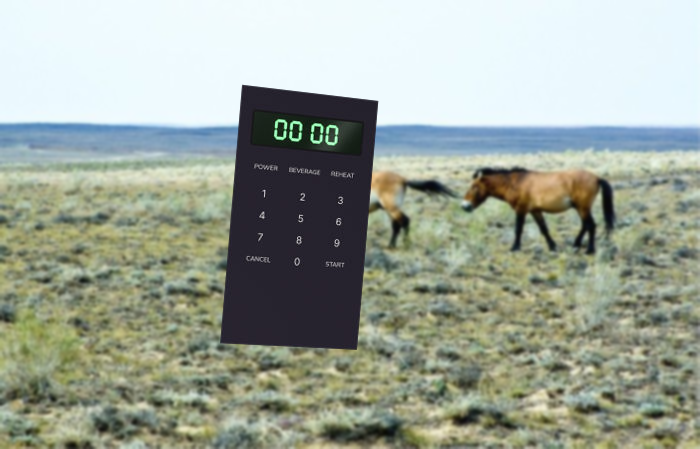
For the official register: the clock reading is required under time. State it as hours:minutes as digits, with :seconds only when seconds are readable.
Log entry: 0:00
